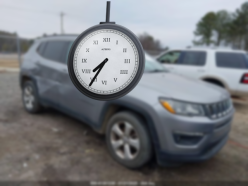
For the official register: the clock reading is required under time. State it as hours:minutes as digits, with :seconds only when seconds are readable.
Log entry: 7:35
